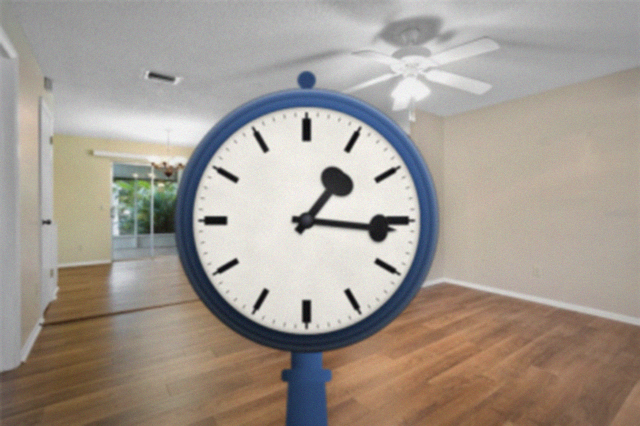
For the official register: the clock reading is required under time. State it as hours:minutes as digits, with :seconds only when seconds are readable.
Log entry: 1:16
